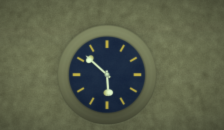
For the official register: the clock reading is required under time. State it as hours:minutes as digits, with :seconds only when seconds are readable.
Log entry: 5:52
